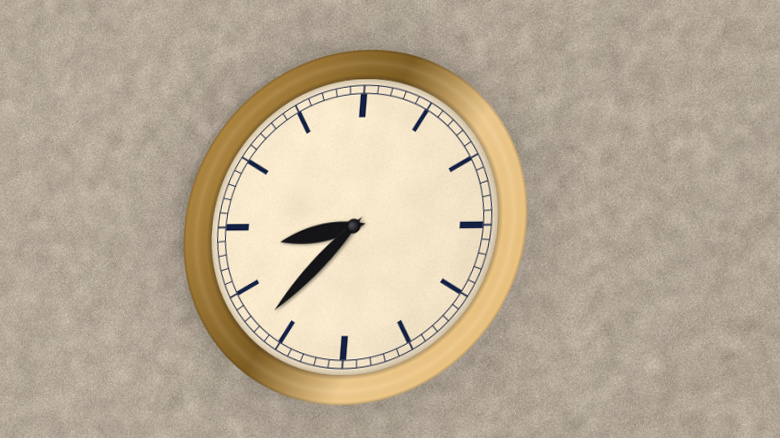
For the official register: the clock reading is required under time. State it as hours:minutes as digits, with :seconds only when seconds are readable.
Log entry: 8:37
